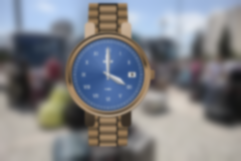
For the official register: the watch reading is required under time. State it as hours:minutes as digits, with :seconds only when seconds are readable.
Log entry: 4:00
